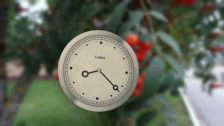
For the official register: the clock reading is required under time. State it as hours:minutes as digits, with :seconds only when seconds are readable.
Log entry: 8:22
